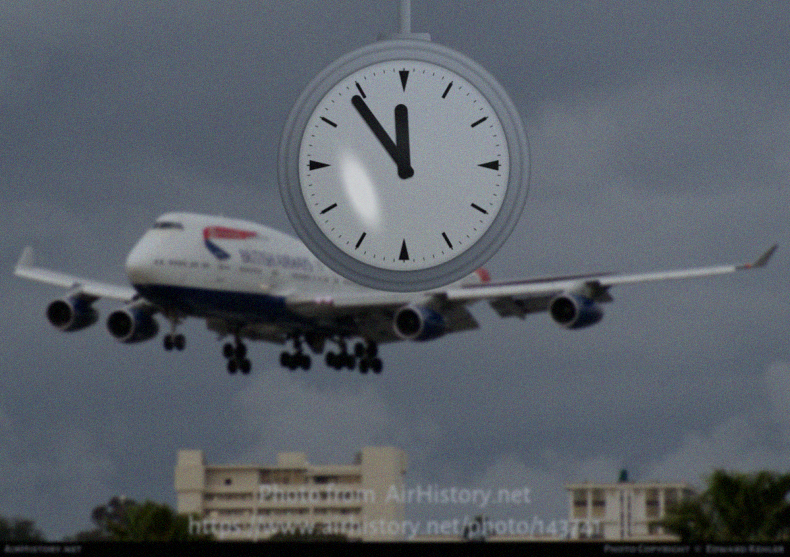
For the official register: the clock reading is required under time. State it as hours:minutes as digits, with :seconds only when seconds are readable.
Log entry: 11:54
